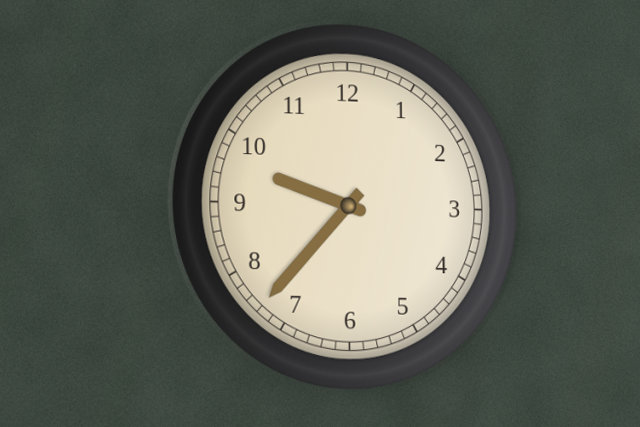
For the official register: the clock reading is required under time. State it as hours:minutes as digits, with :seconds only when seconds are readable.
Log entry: 9:37
